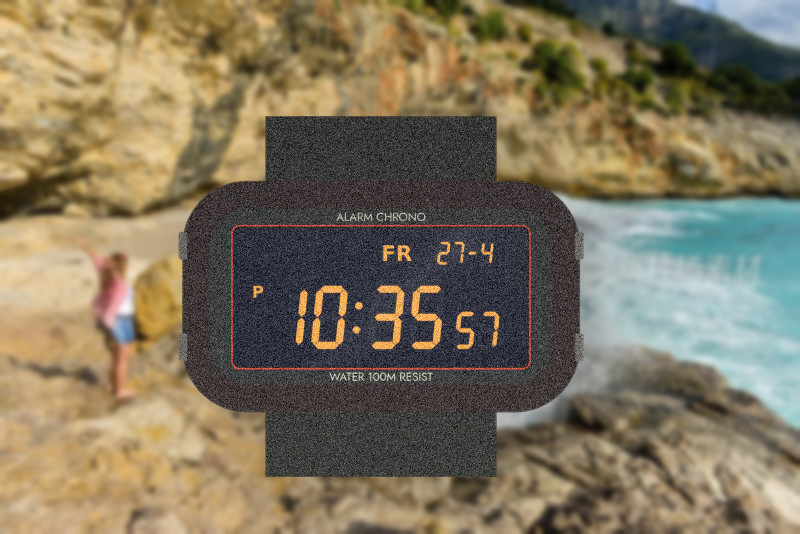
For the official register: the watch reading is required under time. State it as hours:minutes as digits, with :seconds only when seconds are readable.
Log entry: 10:35:57
